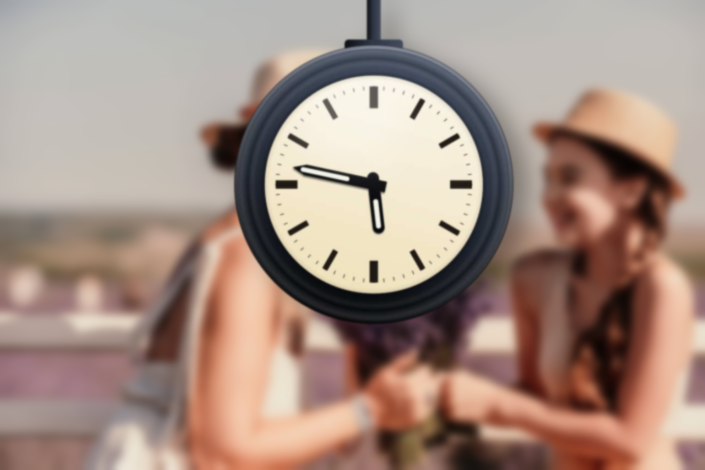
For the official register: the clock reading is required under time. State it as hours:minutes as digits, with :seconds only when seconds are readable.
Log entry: 5:47
